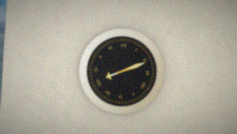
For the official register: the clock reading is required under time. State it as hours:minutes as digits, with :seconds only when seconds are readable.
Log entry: 8:11
